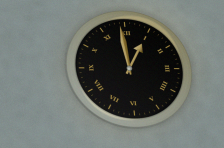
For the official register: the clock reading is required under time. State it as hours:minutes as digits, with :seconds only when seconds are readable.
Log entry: 12:59
